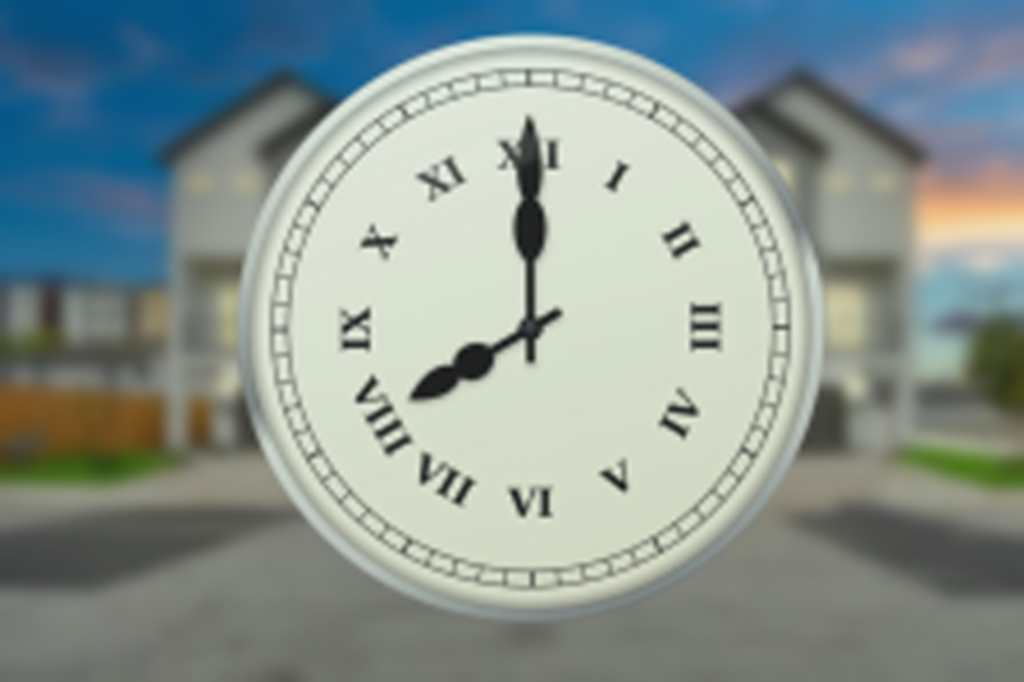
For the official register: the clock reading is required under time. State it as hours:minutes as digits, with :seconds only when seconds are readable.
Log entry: 8:00
